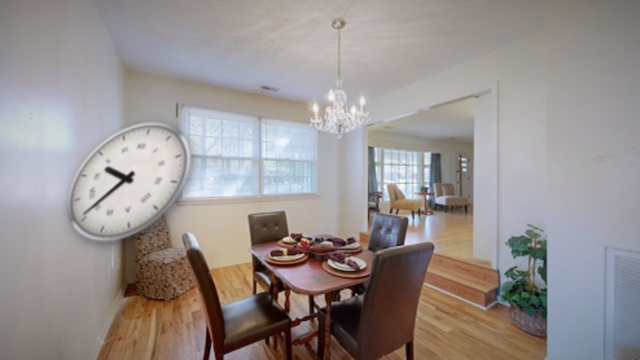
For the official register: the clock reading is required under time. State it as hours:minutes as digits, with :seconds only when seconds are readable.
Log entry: 9:36
